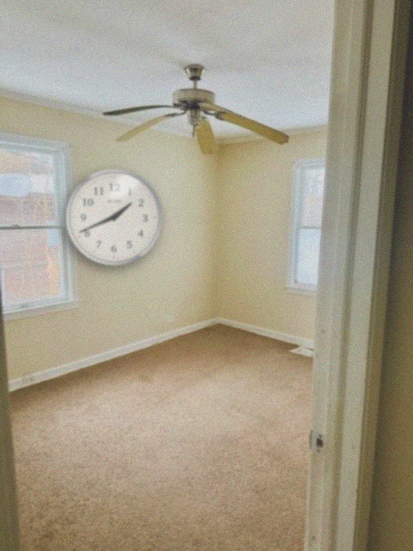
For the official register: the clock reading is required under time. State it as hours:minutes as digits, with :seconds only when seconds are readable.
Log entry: 1:41
